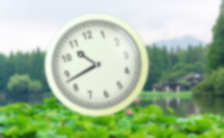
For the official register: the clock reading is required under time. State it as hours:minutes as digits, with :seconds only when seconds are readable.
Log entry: 10:43
